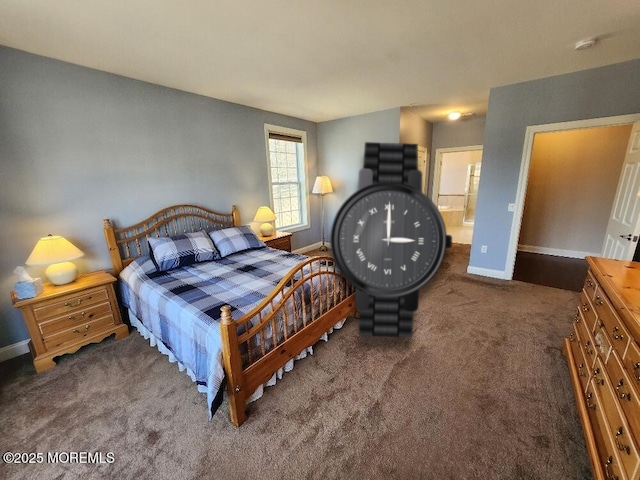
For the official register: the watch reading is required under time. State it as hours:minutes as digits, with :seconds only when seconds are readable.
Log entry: 3:00
